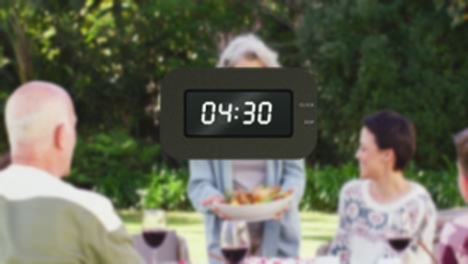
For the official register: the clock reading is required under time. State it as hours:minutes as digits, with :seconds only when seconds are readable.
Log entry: 4:30
